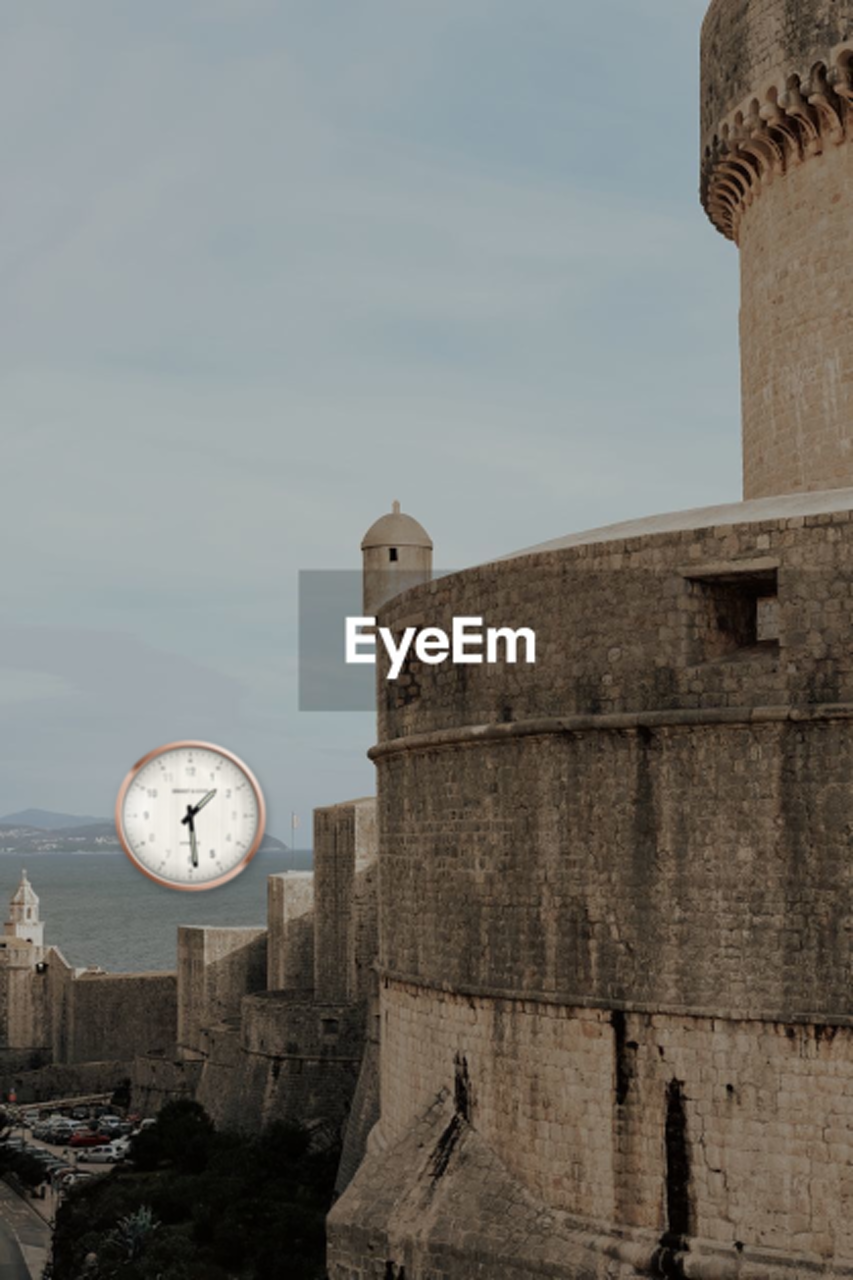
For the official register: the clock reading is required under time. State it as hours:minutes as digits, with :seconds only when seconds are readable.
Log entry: 1:29
